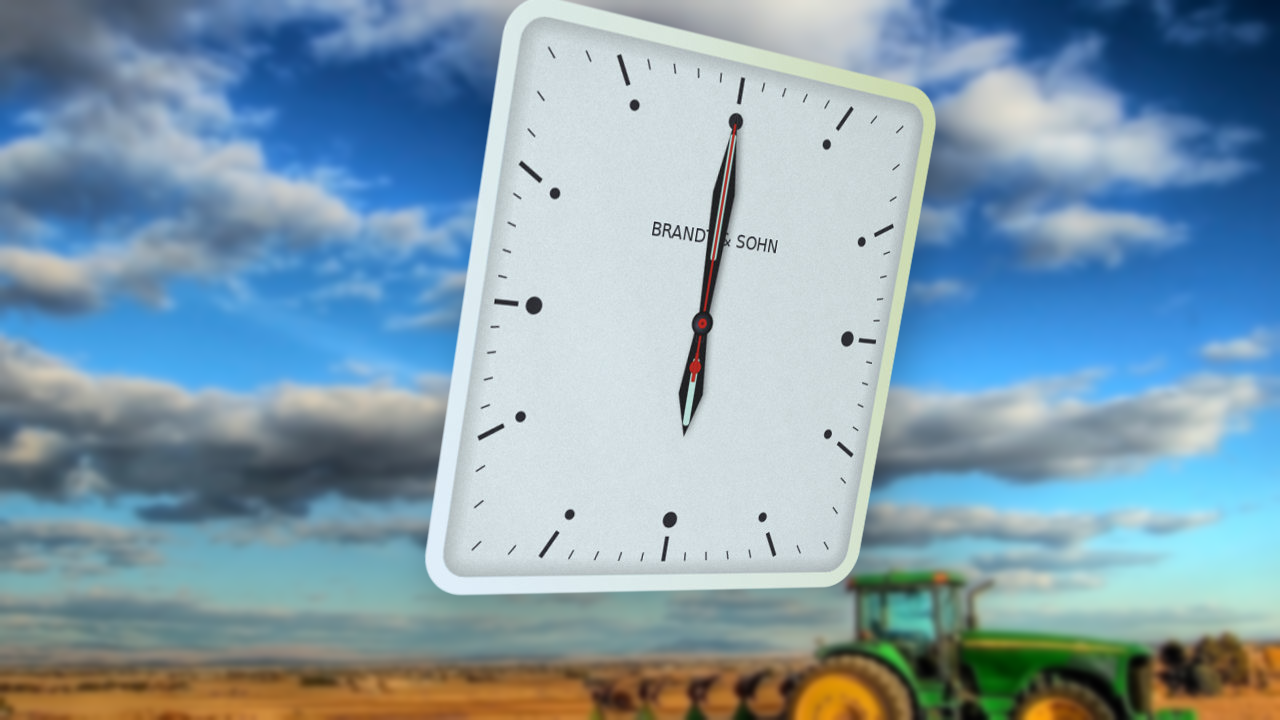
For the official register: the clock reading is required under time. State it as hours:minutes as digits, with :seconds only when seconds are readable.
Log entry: 6:00:00
